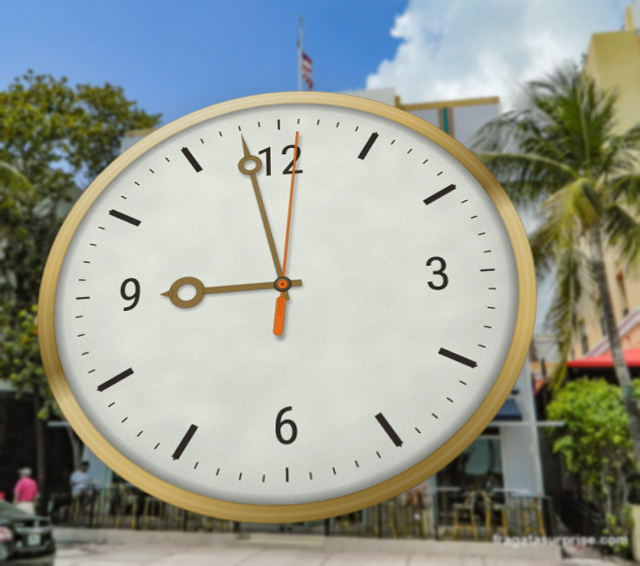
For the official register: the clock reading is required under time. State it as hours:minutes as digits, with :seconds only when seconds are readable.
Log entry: 8:58:01
